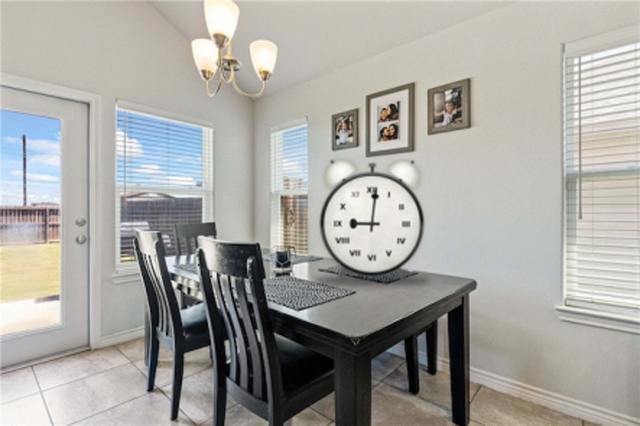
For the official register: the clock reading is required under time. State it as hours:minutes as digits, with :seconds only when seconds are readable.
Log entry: 9:01
